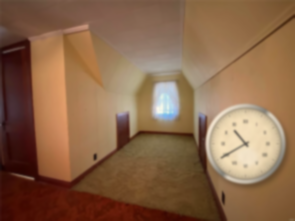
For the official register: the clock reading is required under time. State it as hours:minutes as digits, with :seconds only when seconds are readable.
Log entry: 10:40
